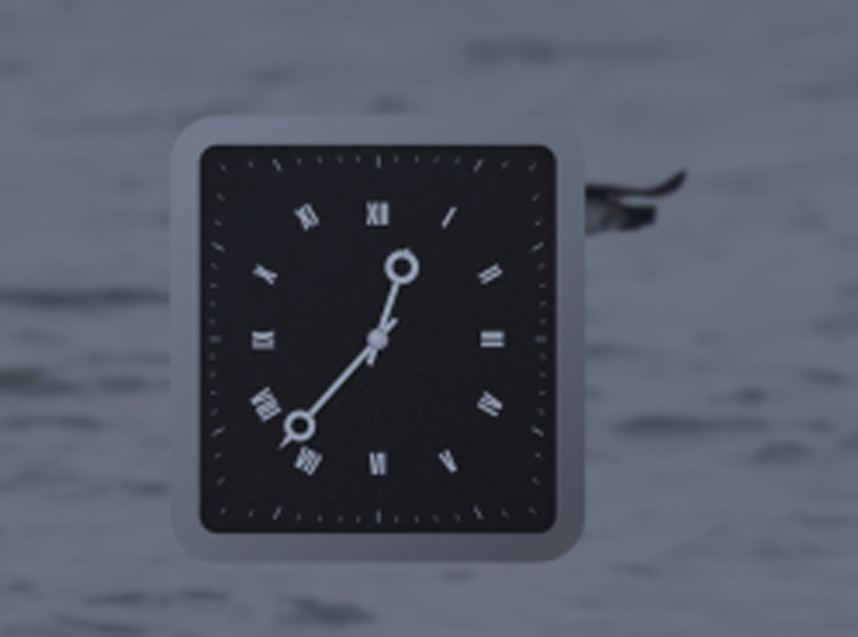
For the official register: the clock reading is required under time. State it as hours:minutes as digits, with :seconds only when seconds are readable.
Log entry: 12:37
